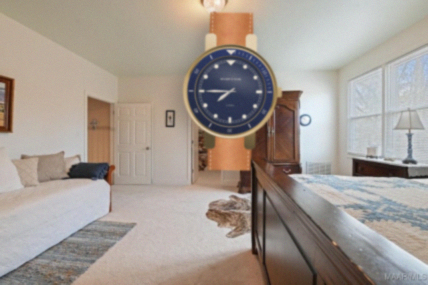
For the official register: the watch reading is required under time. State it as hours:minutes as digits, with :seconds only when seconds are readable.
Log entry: 7:45
